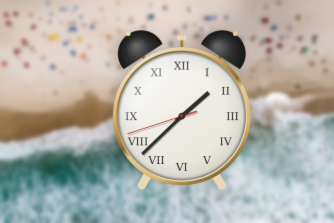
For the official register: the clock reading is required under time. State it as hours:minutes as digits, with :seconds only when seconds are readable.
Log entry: 1:37:42
